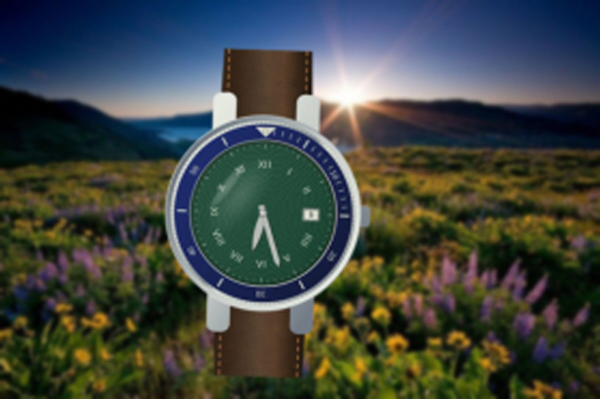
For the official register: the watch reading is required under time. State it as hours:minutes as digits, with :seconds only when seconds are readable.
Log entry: 6:27
